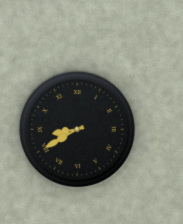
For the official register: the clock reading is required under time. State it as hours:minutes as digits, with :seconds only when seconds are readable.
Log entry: 8:40
